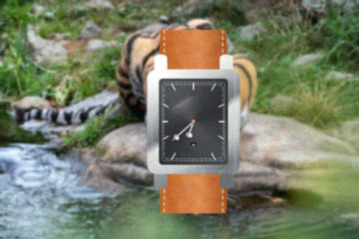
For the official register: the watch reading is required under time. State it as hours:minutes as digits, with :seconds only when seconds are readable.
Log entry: 6:38
